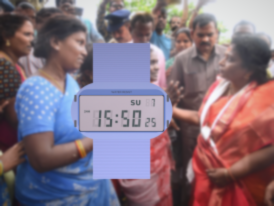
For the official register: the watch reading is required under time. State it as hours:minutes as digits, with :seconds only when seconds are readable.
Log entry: 15:50
